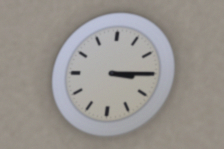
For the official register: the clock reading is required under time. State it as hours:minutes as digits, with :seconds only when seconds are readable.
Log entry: 3:15
